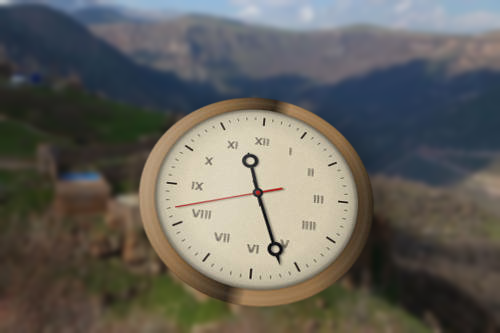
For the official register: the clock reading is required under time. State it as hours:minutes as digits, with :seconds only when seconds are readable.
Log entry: 11:26:42
